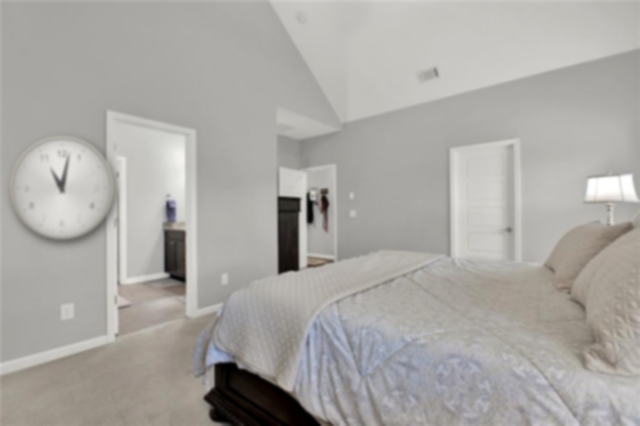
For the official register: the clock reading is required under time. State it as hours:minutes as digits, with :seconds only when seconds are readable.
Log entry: 11:02
